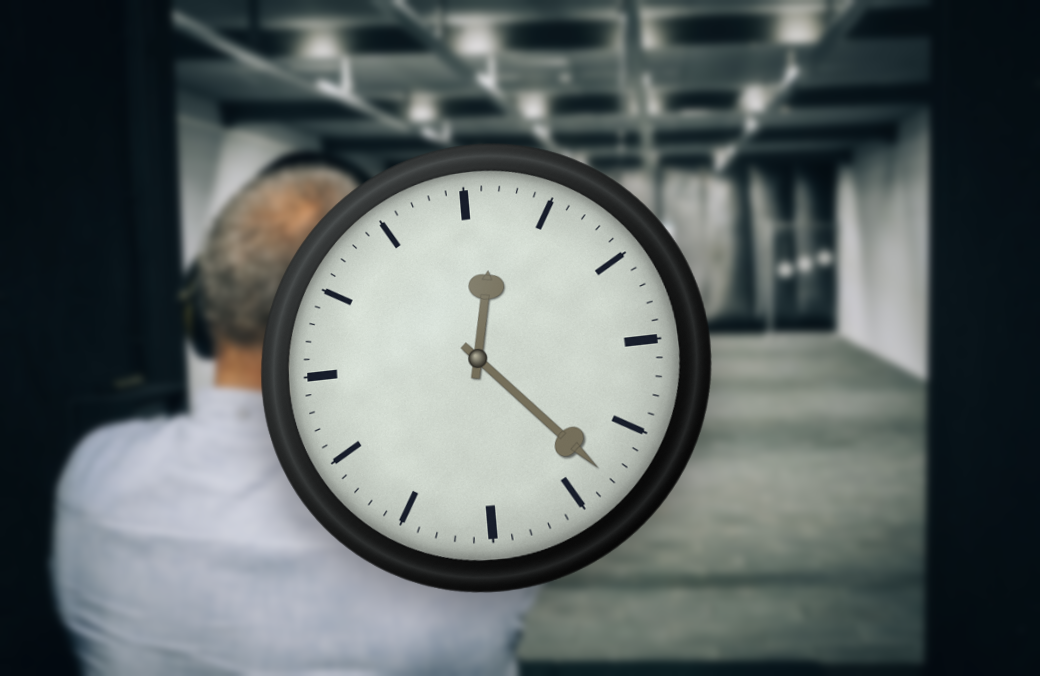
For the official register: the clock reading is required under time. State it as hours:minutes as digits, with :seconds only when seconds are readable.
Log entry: 12:23
